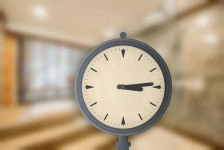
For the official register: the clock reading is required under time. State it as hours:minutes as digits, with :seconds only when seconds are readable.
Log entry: 3:14
